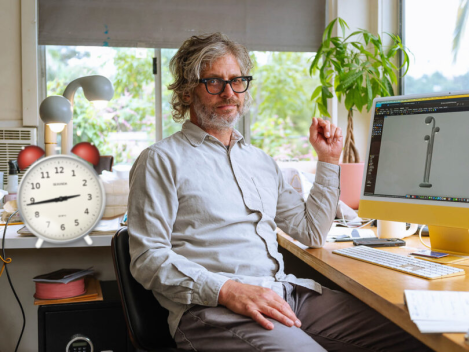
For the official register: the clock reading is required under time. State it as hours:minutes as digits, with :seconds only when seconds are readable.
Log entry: 2:44
